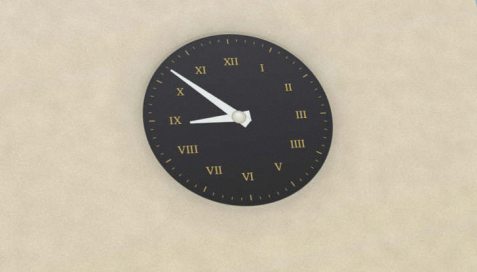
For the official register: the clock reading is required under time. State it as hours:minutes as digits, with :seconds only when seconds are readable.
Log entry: 8:52
